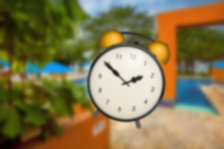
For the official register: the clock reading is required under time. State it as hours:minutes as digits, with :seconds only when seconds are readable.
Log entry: 1:50
